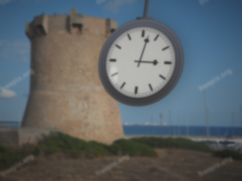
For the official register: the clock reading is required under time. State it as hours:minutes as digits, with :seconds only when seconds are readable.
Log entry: 3:02
